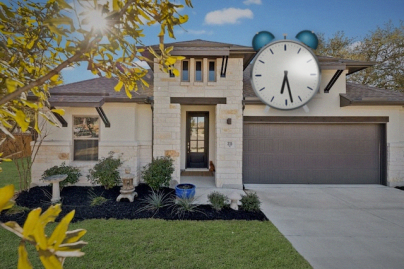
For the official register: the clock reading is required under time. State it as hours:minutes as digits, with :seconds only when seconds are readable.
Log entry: 6:28
